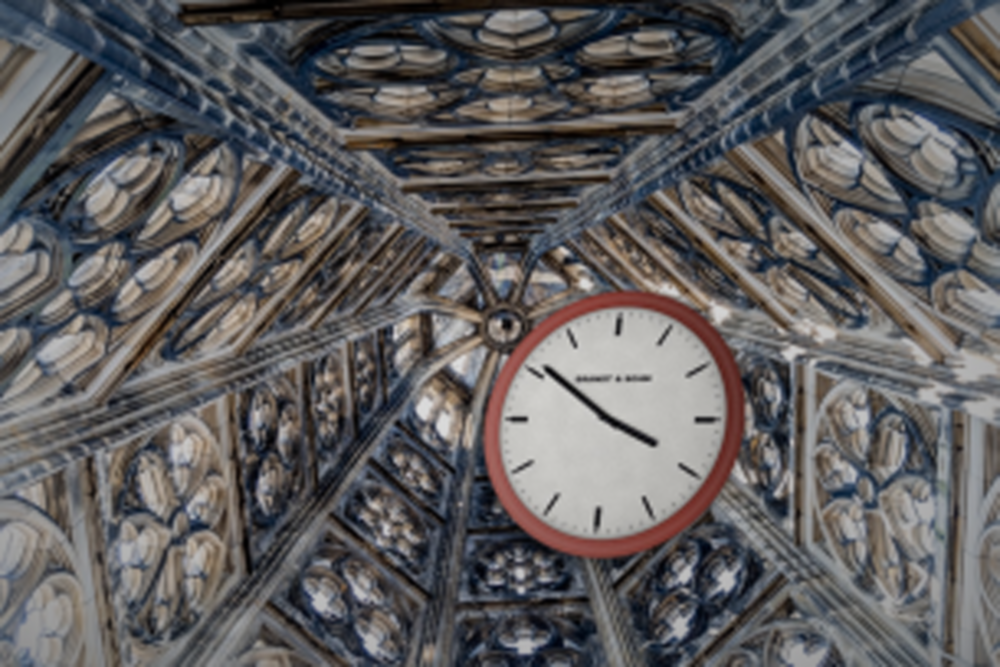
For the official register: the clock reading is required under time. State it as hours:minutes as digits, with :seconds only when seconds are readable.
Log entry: 3:51
